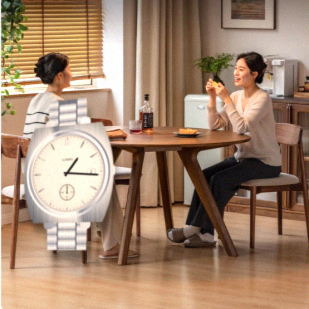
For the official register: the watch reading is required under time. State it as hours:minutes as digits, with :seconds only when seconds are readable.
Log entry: 1:16
